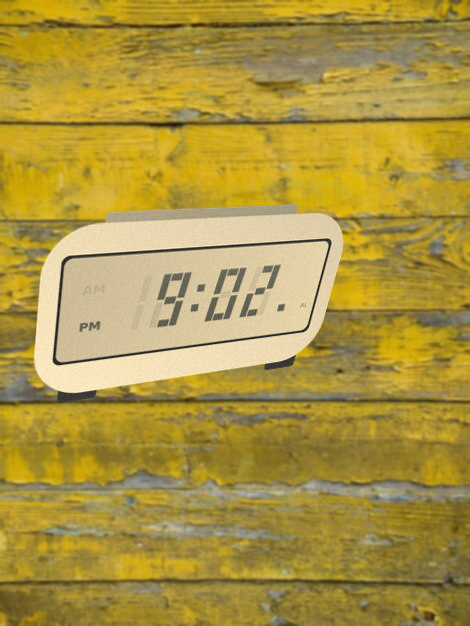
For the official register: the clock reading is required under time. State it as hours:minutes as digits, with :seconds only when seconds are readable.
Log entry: 9:02
